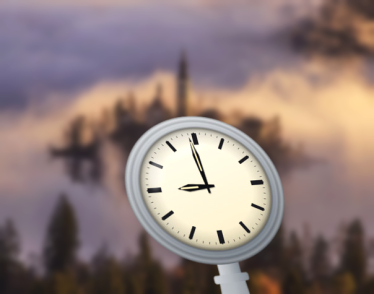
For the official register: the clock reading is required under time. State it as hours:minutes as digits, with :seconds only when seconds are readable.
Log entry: 8:59
